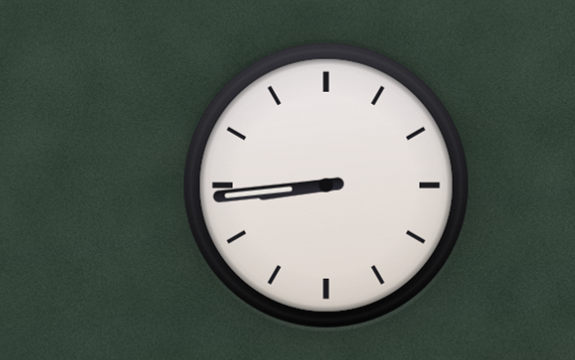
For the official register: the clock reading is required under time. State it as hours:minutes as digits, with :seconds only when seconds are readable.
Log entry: 8:44
